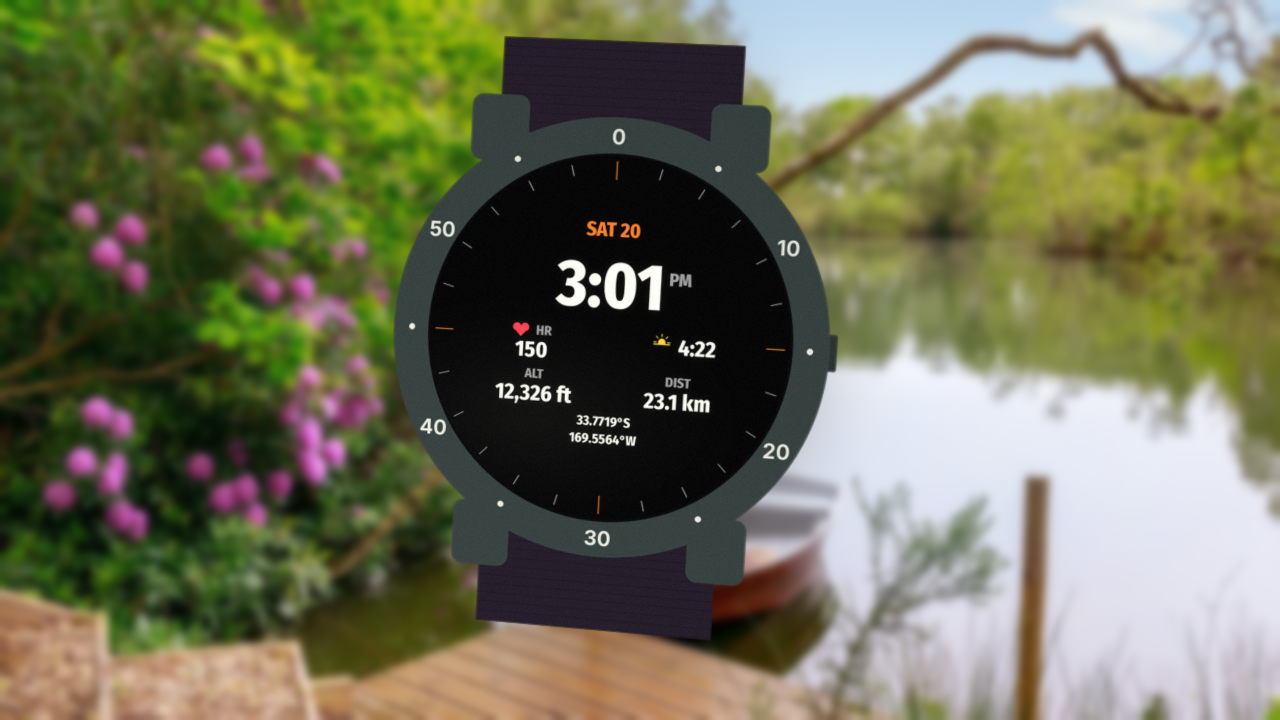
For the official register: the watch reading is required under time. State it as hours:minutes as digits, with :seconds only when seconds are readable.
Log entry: 3:01
